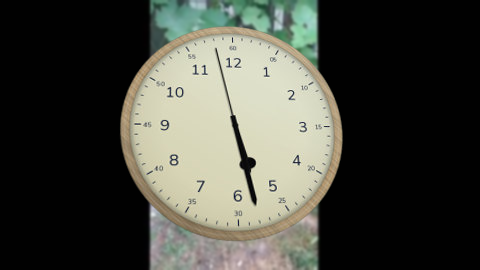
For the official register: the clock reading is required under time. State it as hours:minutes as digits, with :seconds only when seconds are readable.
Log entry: 5:27:58
